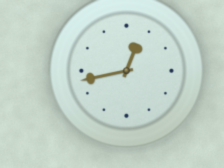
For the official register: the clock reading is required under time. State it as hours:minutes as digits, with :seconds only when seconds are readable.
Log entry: 12:43
